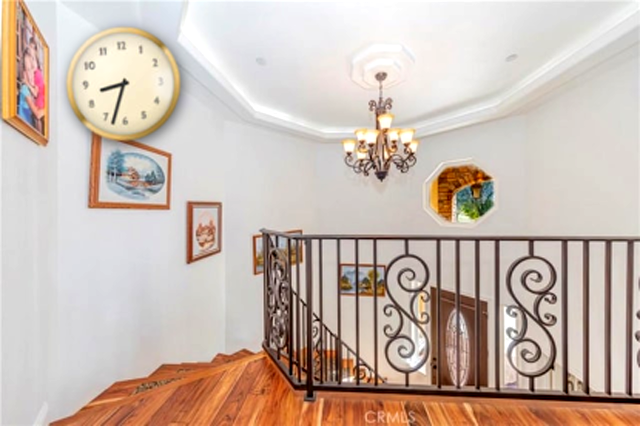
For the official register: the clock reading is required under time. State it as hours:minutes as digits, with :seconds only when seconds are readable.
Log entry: 8:33
